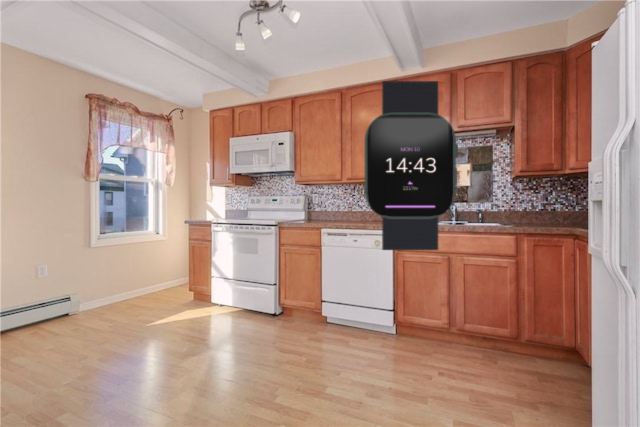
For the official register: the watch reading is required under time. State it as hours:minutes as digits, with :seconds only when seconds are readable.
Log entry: 14:43
